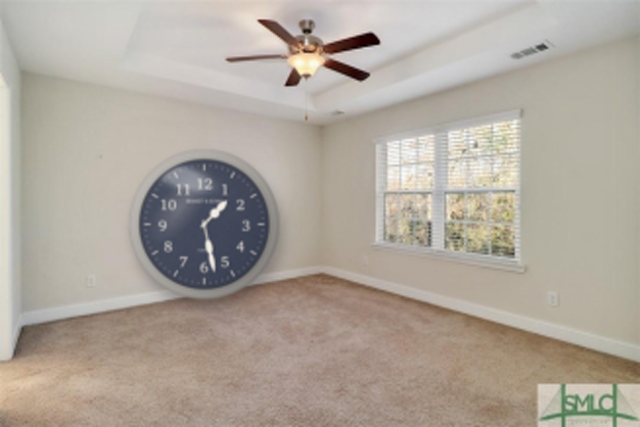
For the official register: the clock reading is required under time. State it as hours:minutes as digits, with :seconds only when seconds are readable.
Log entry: 1:28
